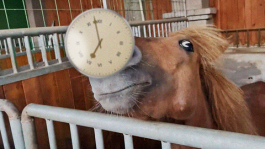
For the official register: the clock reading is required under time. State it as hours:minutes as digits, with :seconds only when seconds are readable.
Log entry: 6:58
